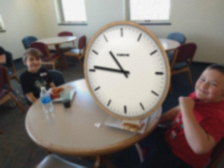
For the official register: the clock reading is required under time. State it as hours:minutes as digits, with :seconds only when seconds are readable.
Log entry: 10:46
